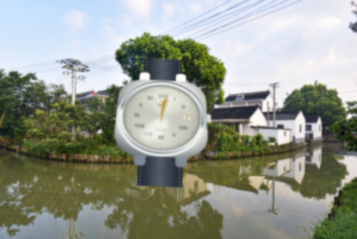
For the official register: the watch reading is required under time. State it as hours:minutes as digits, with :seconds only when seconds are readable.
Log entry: 12:02
